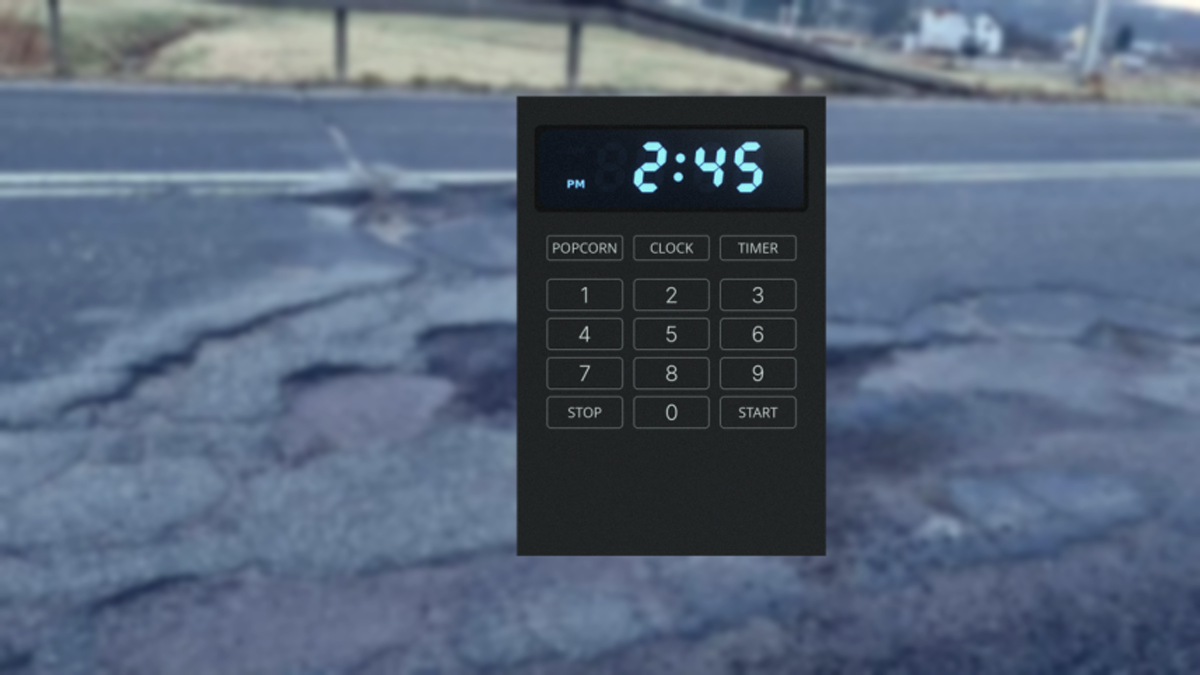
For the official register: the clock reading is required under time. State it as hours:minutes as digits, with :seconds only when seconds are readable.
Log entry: 2:45
